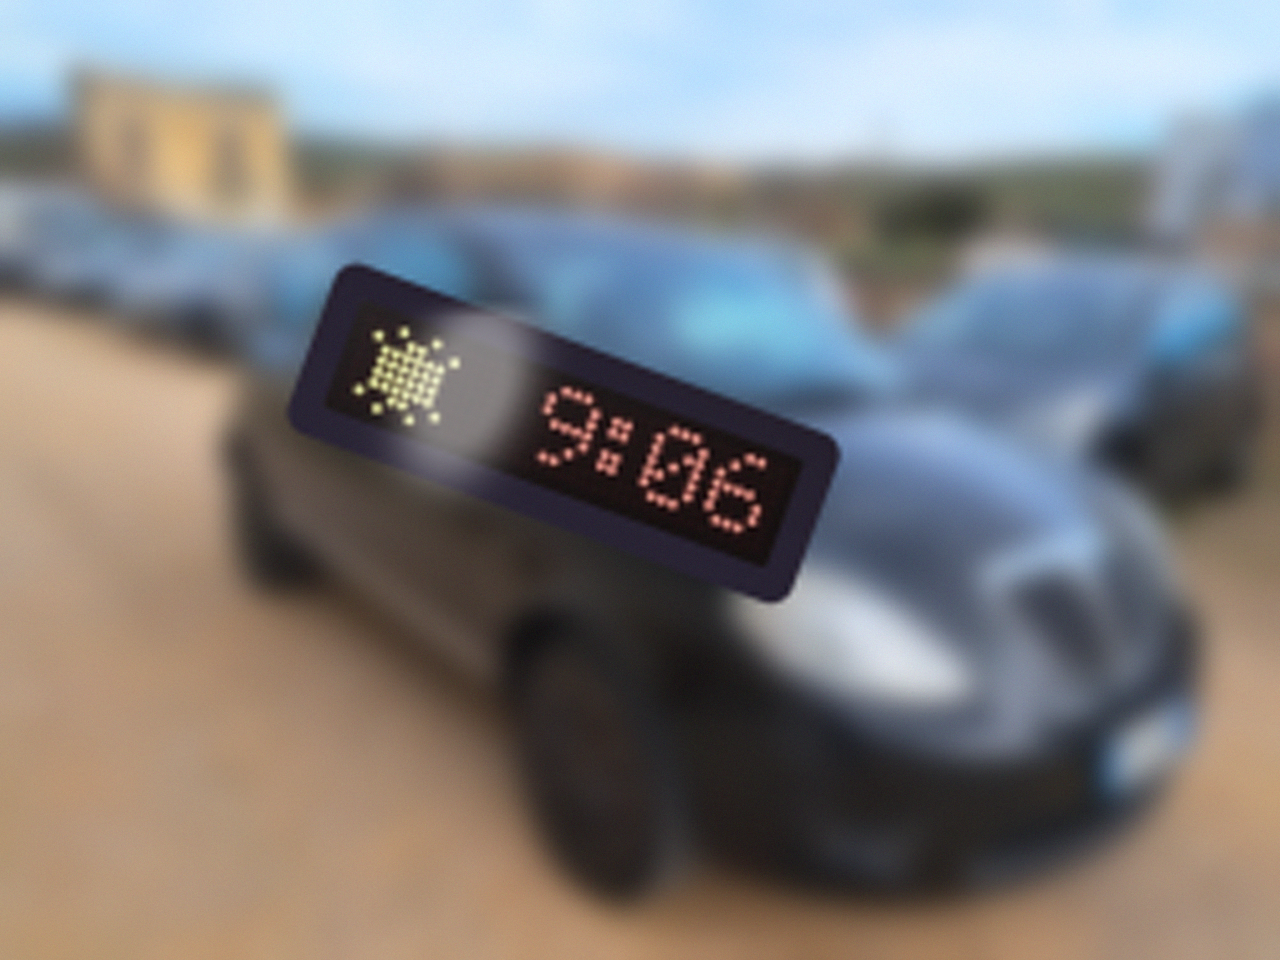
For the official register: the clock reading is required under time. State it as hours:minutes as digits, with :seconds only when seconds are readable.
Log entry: 9:06
